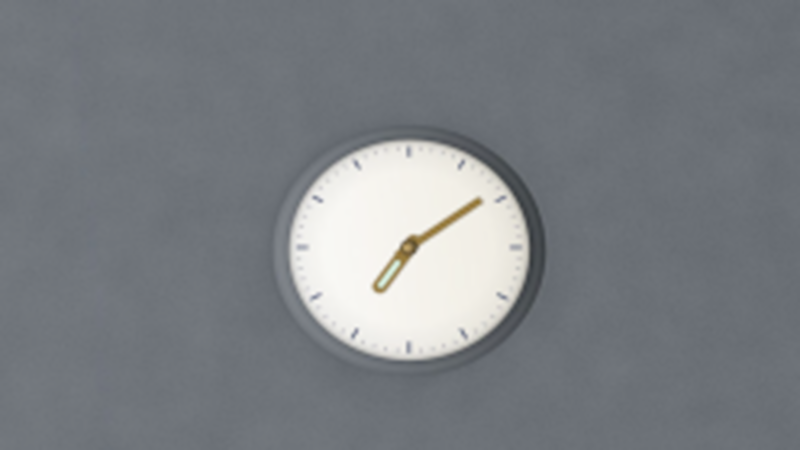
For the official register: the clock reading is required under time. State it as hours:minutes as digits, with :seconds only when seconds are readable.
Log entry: 7:09
